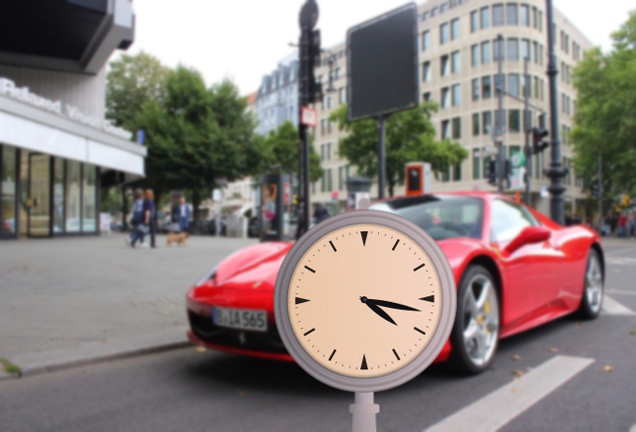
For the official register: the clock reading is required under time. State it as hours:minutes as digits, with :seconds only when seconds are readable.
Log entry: 4:17
